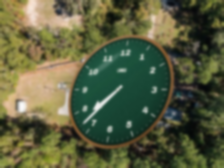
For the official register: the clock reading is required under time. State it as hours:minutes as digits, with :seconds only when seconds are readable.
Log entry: 7:37
